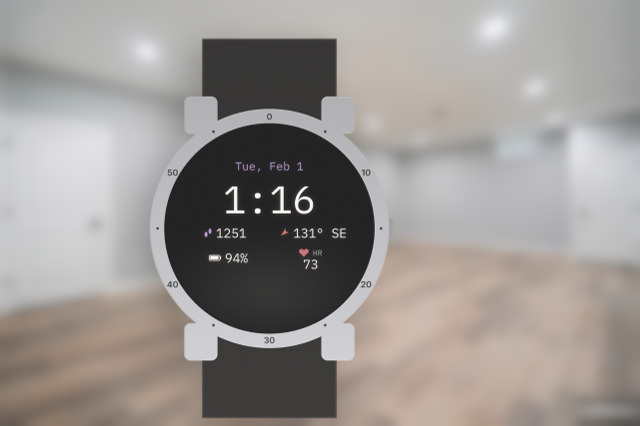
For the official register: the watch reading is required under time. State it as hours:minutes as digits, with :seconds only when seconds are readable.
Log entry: 1:16
